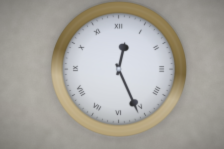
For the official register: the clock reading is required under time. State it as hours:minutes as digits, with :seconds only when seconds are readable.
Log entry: 12:26
